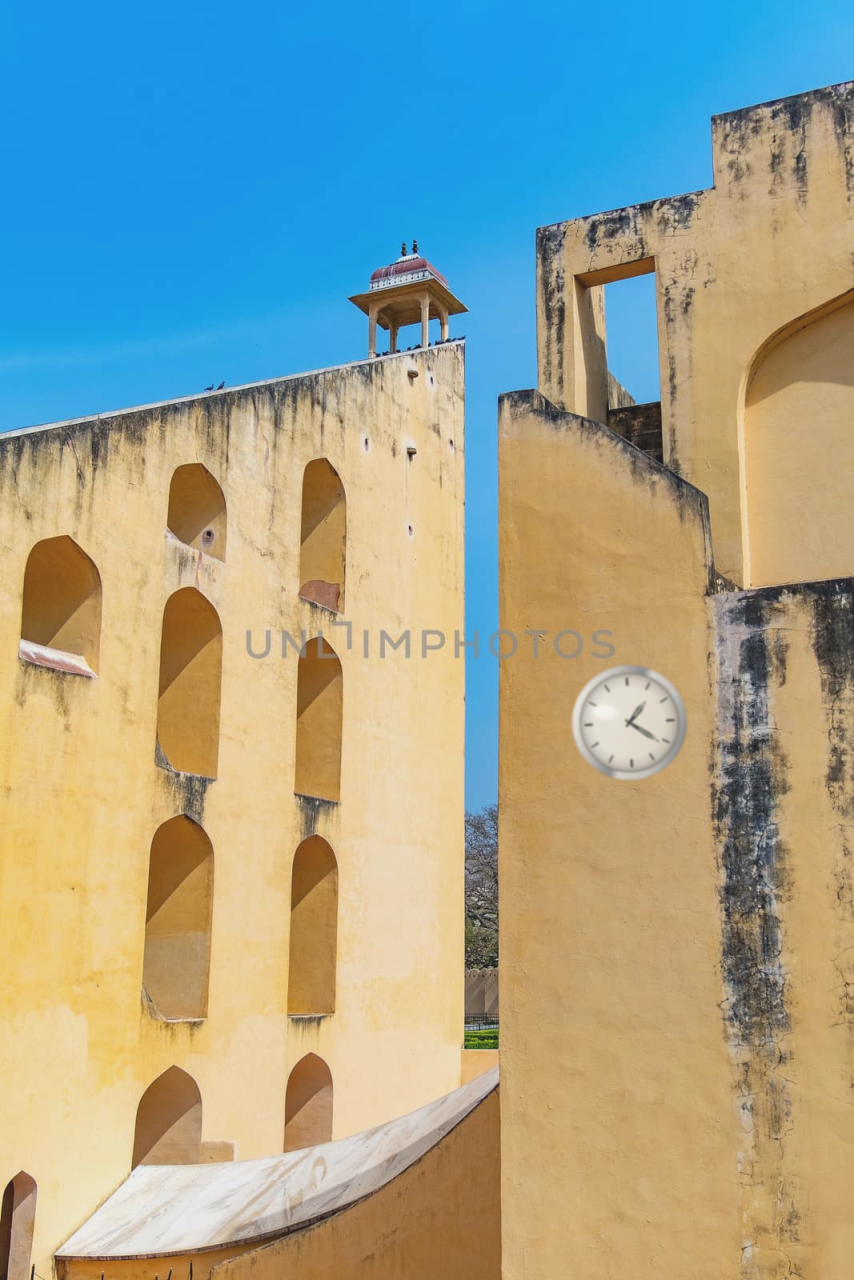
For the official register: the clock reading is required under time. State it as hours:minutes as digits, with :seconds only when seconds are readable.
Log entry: 1:21
